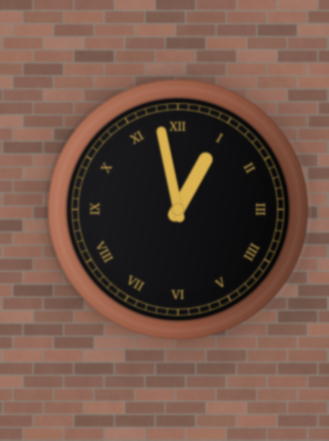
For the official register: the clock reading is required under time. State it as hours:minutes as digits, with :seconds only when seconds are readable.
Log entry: 12:58
